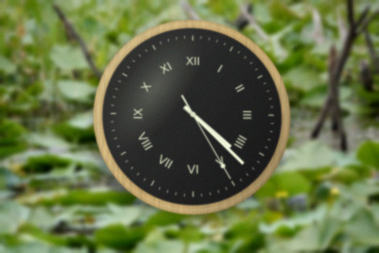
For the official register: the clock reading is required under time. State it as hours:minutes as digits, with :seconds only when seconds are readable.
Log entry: 4:22:25
